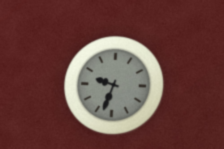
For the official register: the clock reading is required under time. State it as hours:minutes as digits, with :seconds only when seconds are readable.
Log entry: 9:33
